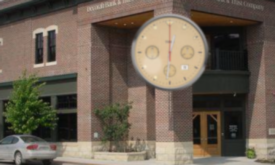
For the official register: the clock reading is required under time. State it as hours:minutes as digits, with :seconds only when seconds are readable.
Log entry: 12:31
